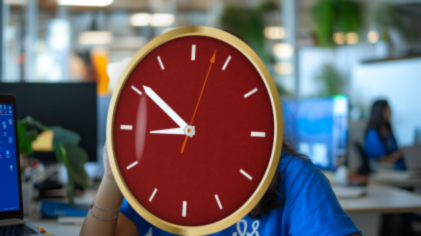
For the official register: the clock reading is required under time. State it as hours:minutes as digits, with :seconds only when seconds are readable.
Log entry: 8:51:03
